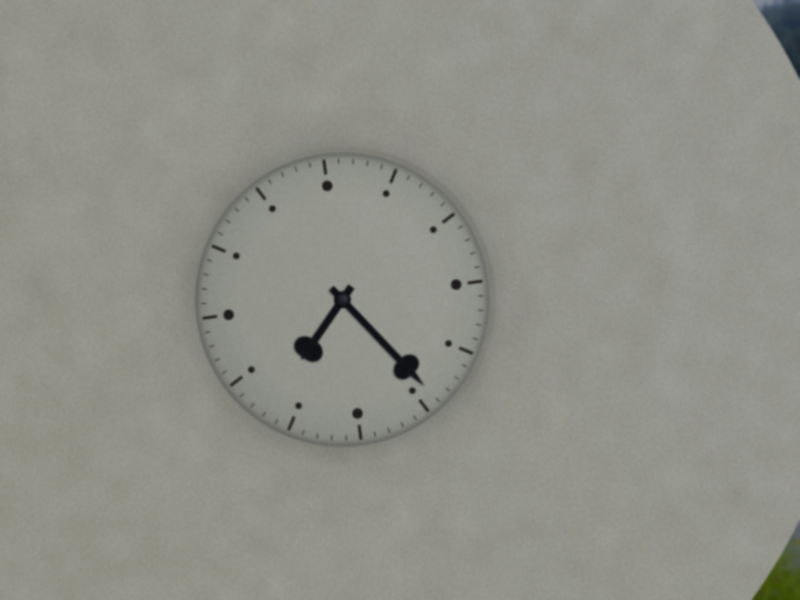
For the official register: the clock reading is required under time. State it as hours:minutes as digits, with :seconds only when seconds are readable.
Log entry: 7:24
